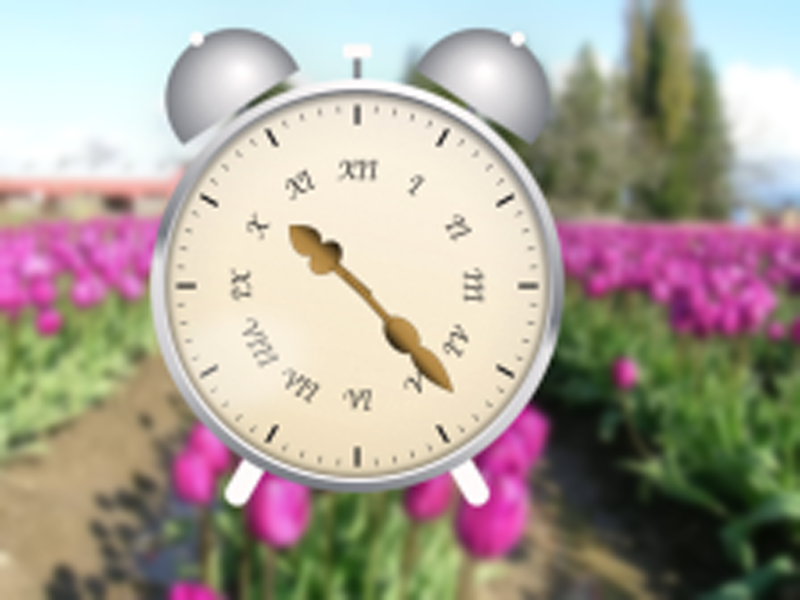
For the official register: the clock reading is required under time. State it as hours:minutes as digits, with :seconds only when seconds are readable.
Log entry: 10:23
